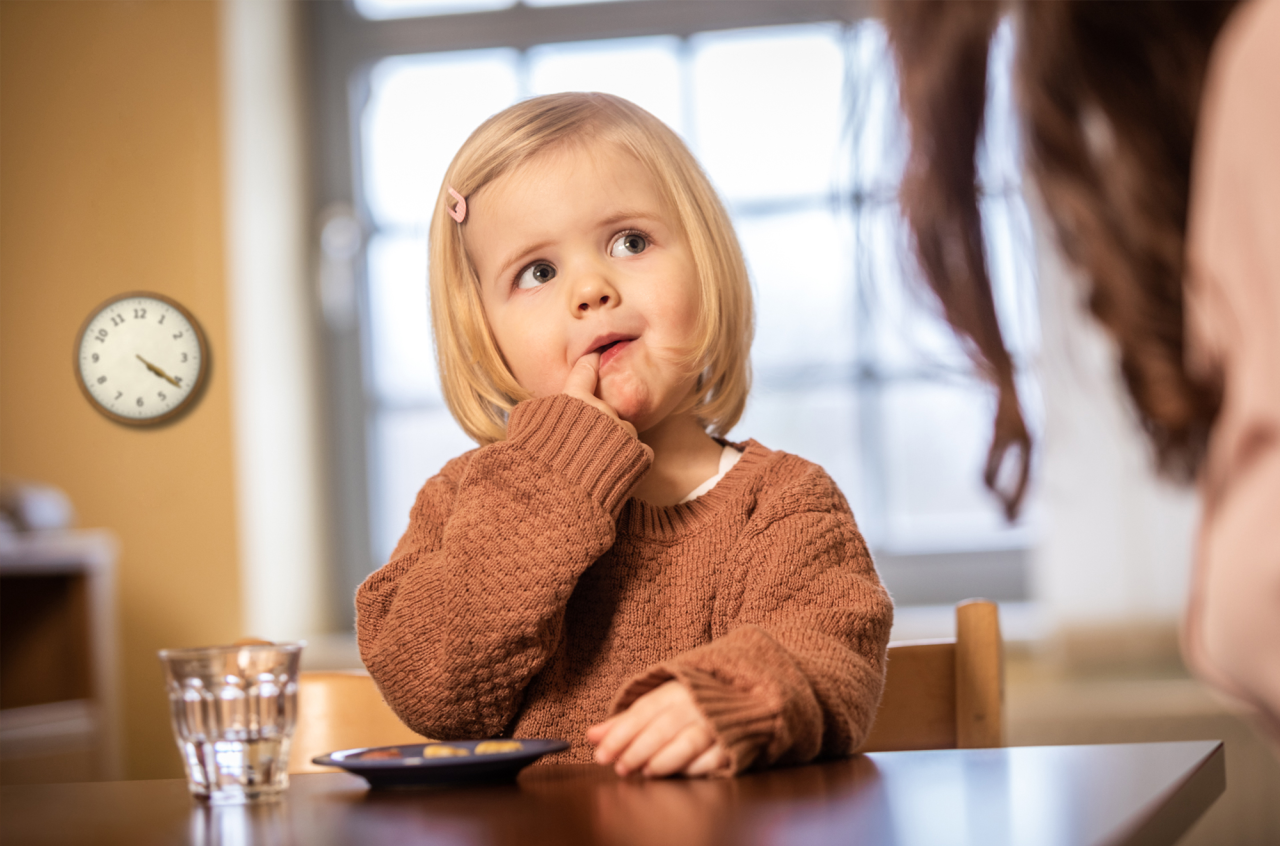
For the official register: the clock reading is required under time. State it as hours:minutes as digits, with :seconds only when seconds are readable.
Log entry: 4:21
